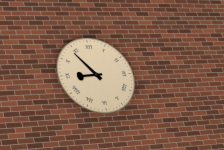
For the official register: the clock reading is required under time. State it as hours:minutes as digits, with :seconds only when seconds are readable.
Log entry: 8:54
